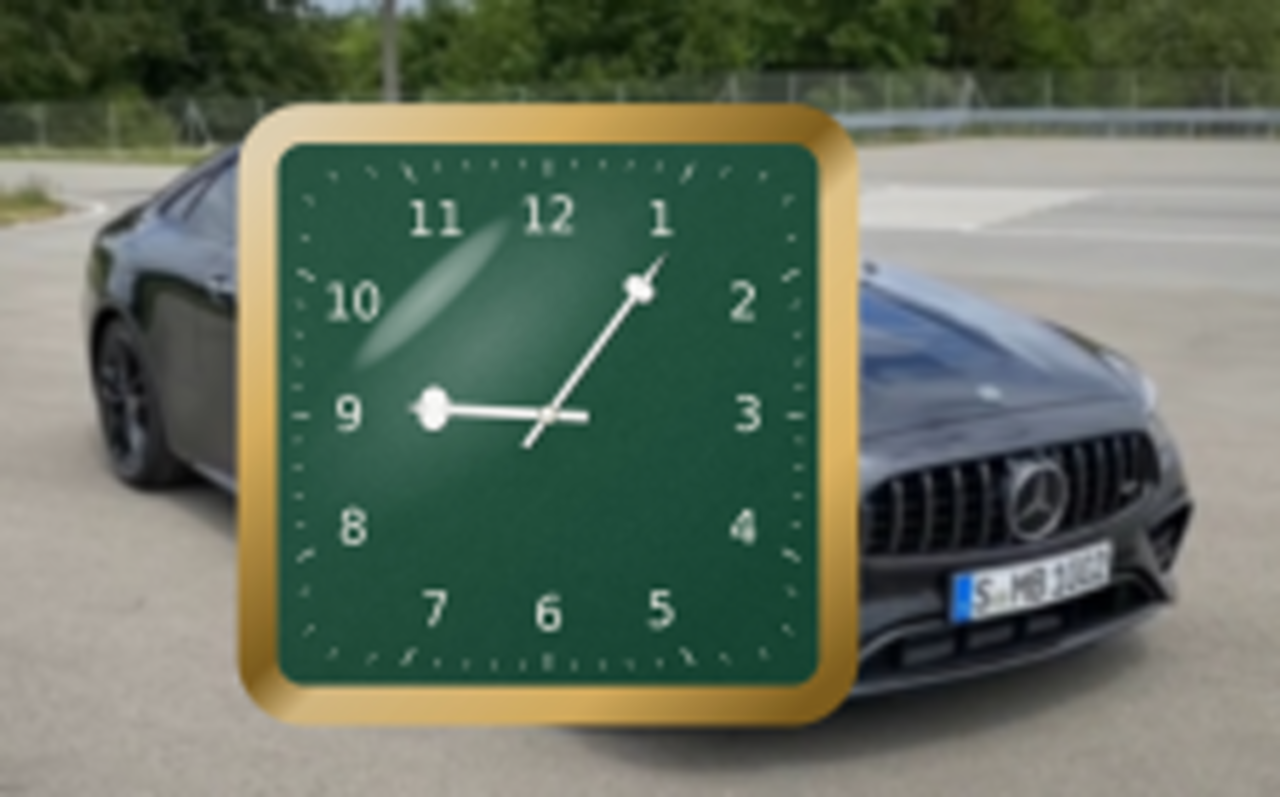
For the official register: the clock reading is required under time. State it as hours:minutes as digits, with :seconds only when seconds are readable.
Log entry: 9:06
